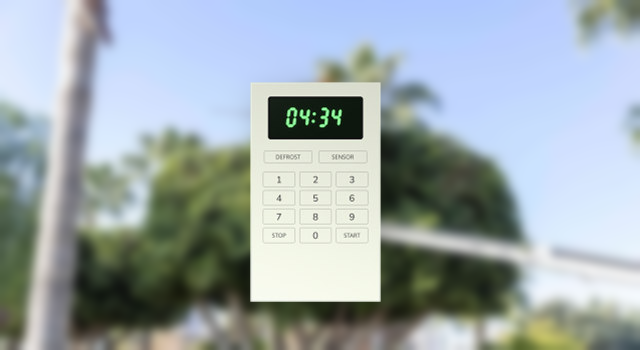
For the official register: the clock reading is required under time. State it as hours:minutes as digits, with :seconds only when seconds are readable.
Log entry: 4:34
